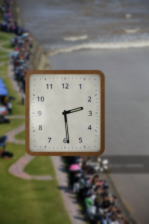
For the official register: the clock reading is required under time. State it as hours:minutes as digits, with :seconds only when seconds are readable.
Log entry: 2:29
